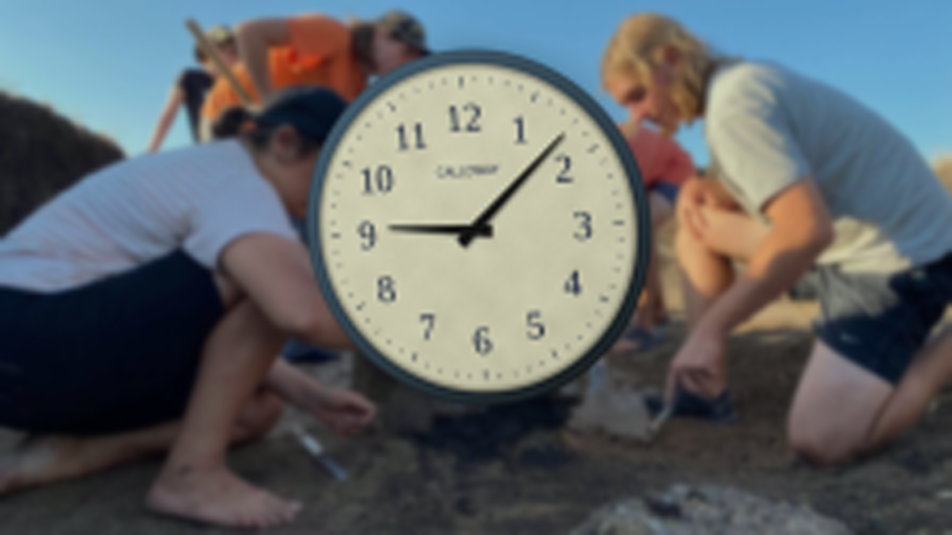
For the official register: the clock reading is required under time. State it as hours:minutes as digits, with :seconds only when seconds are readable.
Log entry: 9:08
